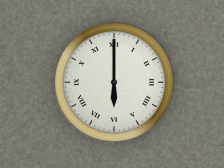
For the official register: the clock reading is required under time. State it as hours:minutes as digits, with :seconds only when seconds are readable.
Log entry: 6:00
